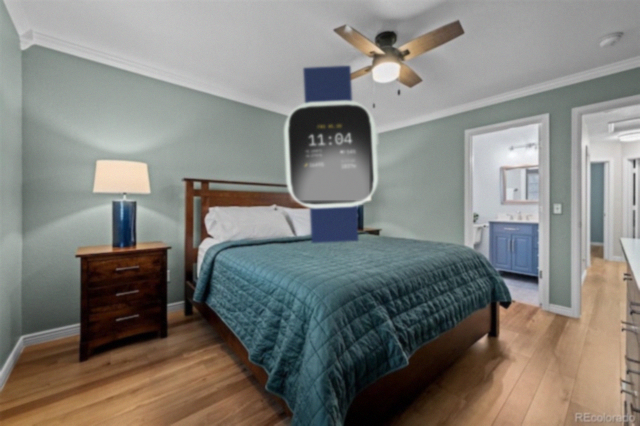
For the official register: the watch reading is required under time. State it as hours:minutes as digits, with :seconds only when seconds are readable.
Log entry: 11:04
